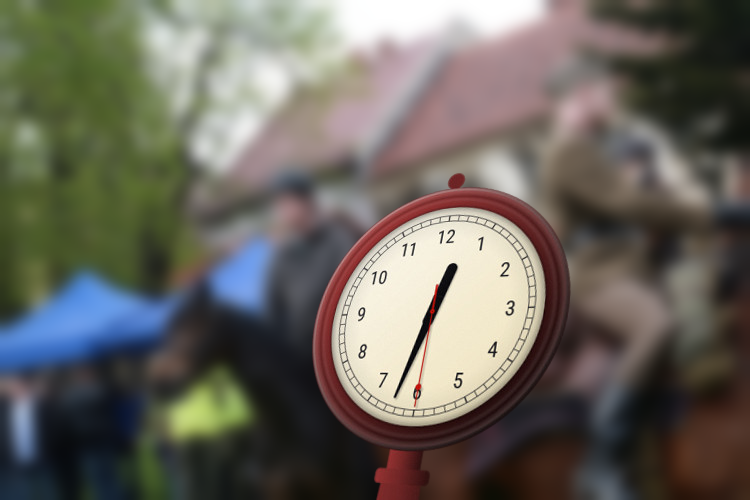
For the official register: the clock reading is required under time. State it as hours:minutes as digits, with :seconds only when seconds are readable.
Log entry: 12:32:30
